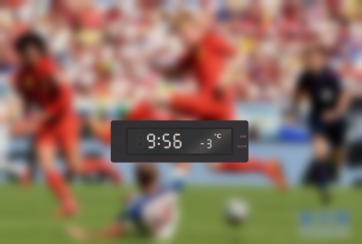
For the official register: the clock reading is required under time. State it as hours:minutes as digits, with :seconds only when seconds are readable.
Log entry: 9:56
